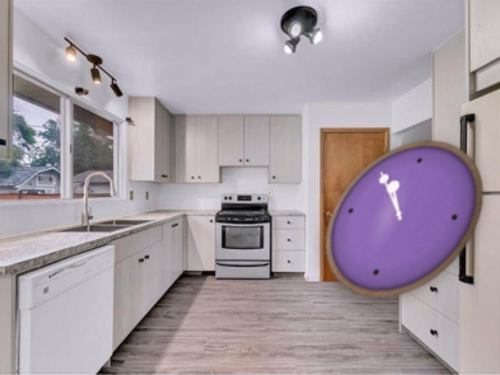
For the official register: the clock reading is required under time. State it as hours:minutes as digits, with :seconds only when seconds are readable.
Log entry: 10:53
